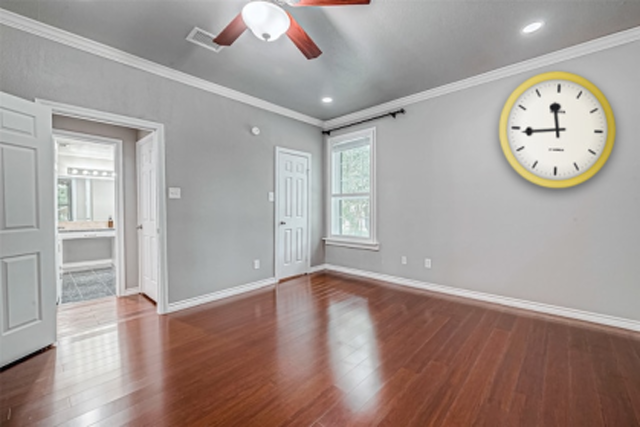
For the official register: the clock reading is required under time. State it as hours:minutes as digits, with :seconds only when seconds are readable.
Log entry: 11:44
